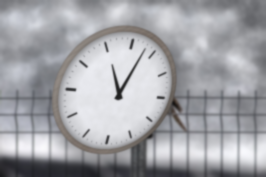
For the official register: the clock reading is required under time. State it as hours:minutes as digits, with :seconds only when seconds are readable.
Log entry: 11:03
